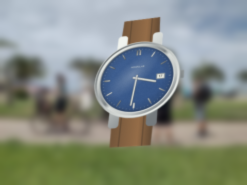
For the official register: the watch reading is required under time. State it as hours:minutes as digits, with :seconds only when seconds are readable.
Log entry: 3:31
